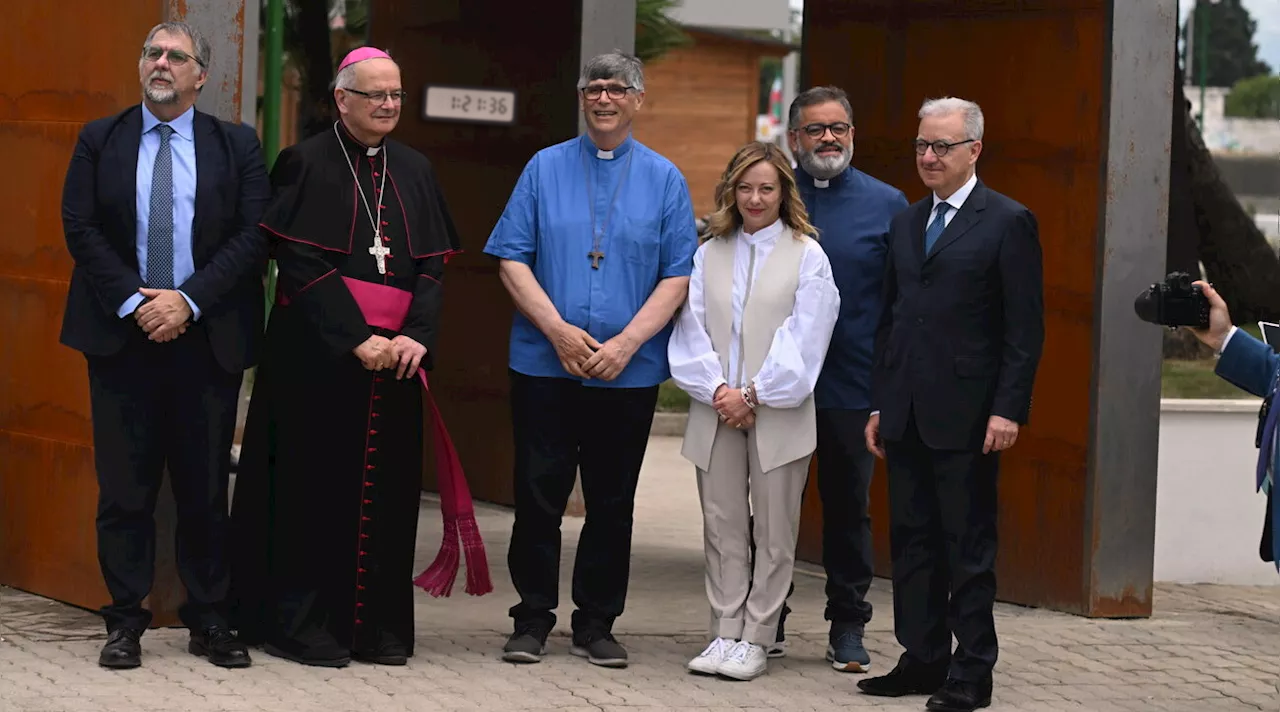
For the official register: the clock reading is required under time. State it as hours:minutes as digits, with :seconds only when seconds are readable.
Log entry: 1:21:36
